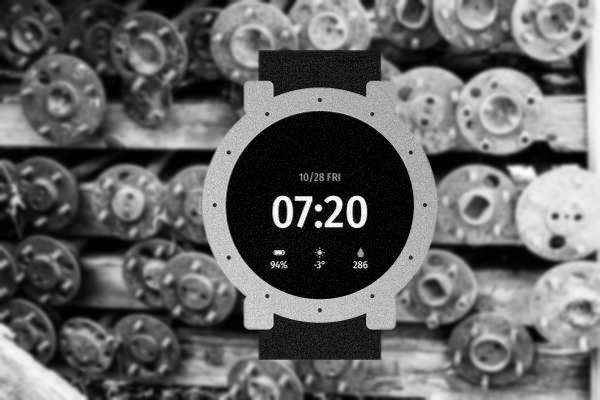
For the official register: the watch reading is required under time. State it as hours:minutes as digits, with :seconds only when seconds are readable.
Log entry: 7:20
